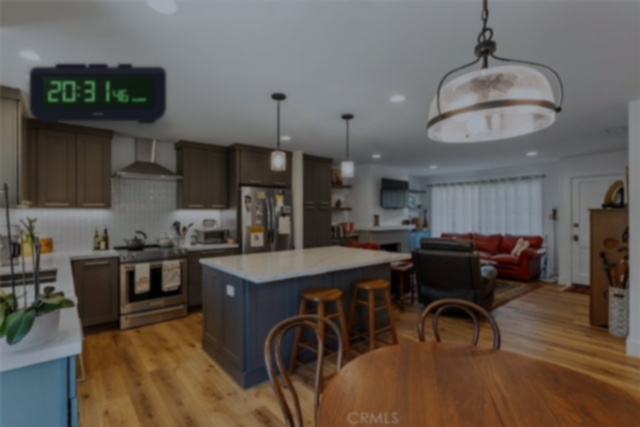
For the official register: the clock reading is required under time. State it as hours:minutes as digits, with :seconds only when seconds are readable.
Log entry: 20:31
